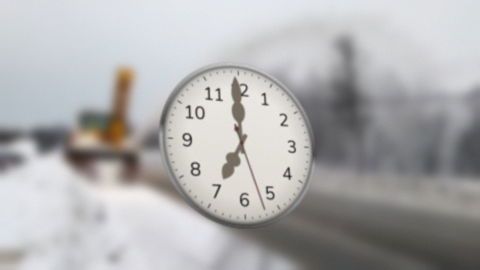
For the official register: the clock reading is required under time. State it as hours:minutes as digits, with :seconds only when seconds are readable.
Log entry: 6:59:27
